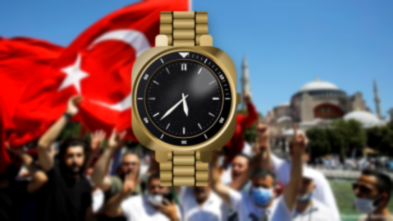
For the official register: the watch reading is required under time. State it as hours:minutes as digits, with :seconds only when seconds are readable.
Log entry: 5:38
